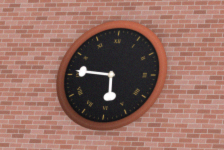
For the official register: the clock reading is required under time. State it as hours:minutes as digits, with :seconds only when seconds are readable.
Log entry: 5:46
